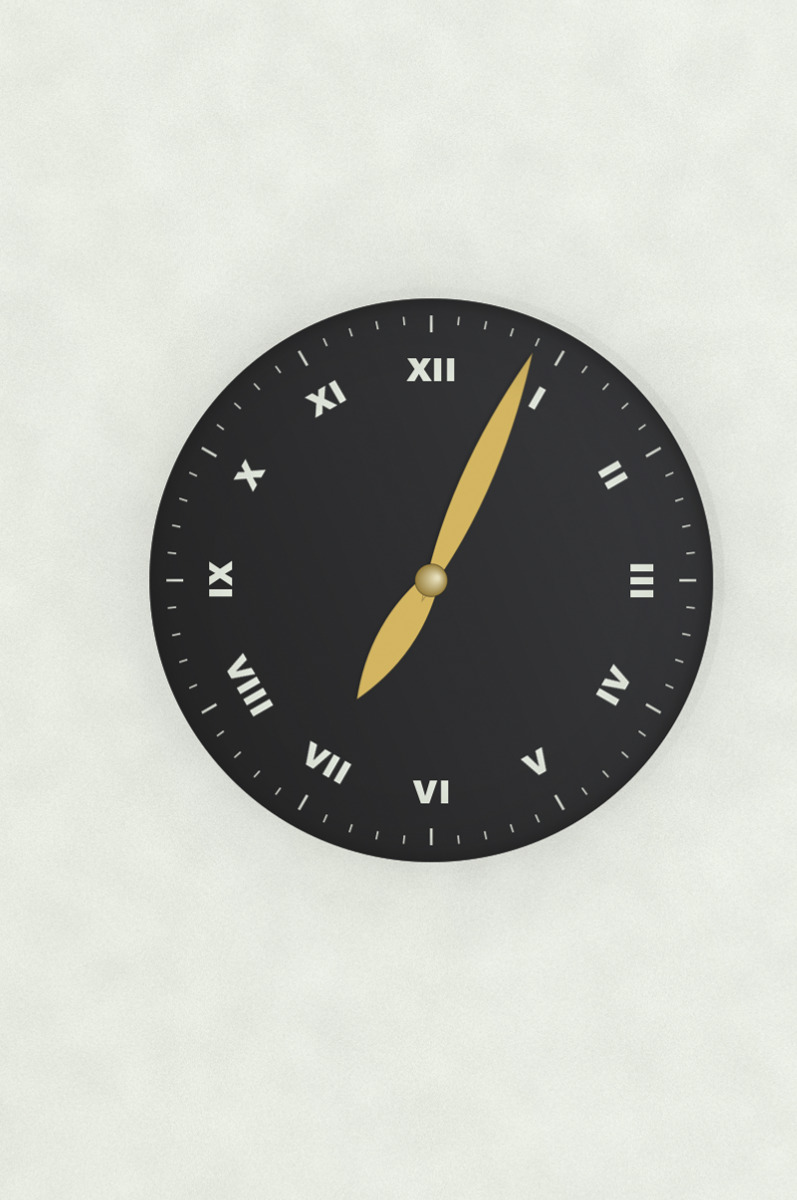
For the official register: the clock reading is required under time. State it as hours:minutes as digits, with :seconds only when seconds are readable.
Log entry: 7:04
